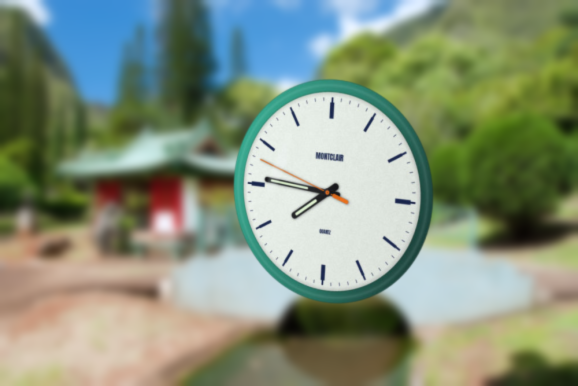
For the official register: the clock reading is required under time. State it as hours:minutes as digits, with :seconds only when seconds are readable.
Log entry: 7:45:48
